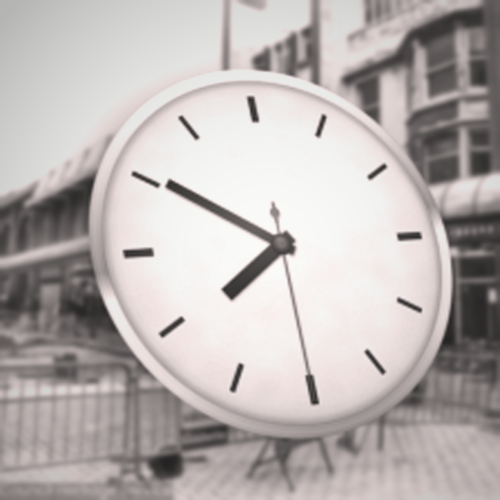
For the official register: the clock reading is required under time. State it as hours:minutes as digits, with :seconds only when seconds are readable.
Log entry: 7:50:30
